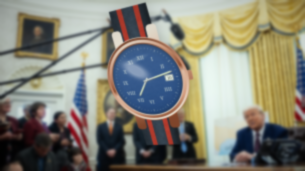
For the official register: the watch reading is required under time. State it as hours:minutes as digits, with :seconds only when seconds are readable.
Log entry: 7:13
